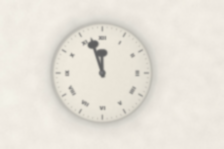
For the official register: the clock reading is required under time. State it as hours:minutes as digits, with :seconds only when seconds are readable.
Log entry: 11:57
